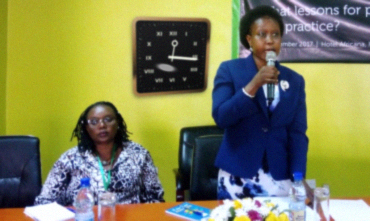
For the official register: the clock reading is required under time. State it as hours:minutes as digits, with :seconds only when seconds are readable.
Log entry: 12:16
